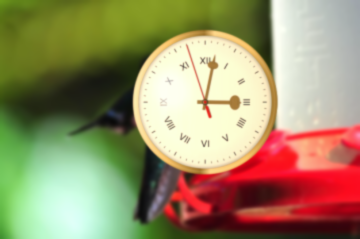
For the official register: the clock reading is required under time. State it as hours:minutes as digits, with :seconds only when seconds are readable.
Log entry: 3:01:57
